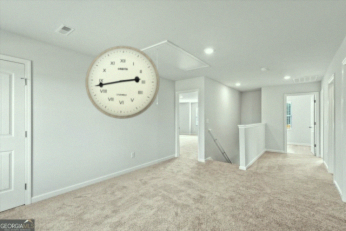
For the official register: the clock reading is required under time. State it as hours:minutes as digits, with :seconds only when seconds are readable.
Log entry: 2:43
